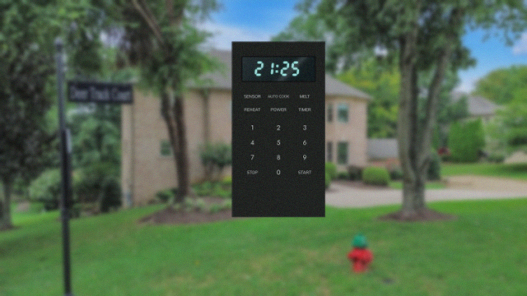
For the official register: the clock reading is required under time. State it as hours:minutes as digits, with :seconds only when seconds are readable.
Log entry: 21:25
